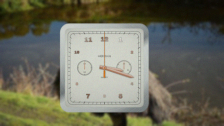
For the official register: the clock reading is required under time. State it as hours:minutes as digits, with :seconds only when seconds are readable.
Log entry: 3:18
